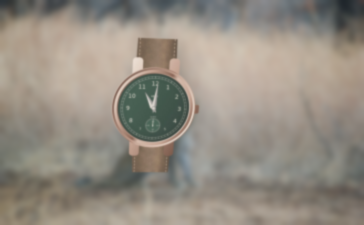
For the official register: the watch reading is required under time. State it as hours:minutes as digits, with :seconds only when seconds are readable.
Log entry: 11:01
